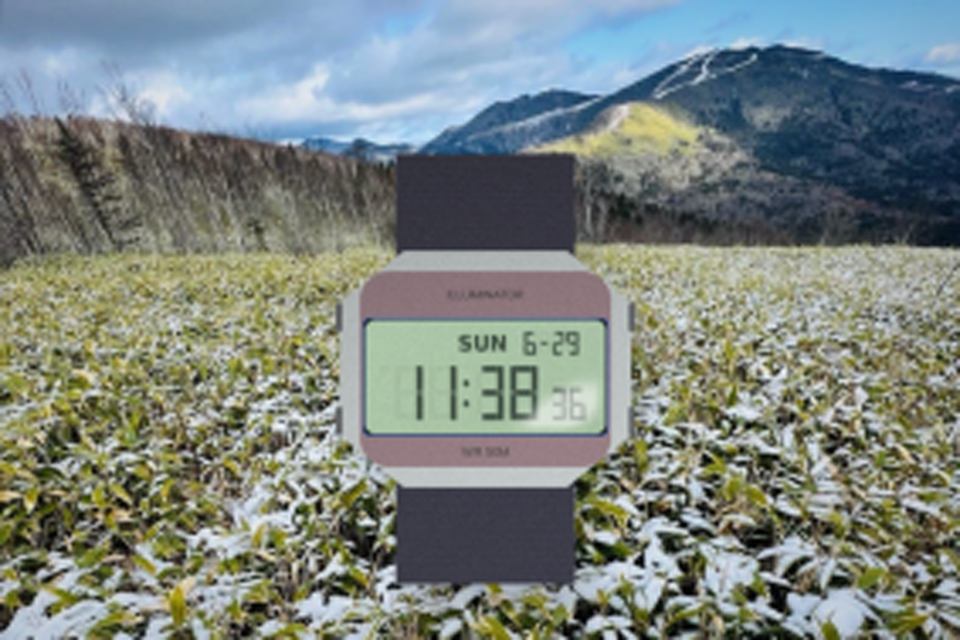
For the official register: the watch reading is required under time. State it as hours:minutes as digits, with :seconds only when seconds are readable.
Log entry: 11:38:36
